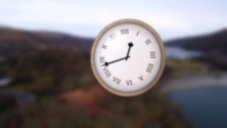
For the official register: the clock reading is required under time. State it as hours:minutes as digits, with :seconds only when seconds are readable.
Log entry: 12:43
